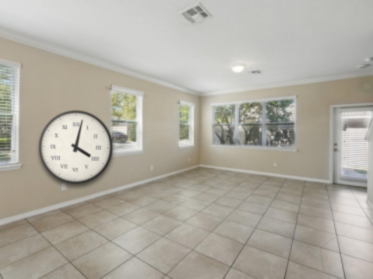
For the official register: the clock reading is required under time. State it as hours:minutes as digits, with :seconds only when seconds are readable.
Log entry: 4:02
